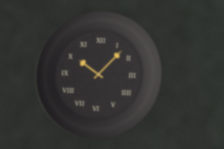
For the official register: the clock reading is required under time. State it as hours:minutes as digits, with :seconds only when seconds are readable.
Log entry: 10:07
